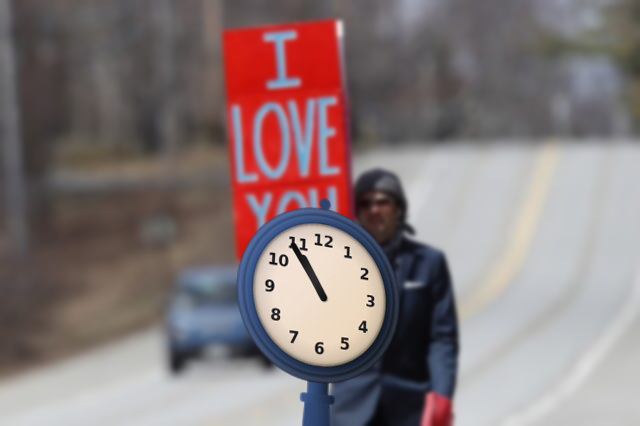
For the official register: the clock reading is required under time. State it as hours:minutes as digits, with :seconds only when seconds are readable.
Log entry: 10:54
